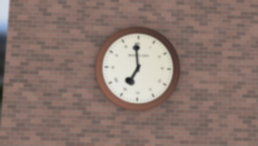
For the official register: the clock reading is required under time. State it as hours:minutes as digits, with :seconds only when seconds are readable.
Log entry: 6:59
